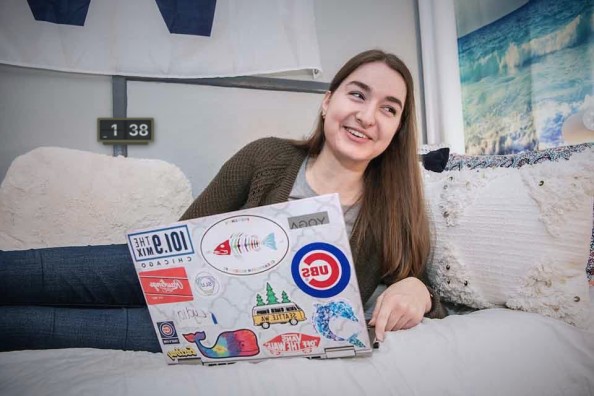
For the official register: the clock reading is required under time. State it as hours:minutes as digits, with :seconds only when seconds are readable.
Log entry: 1:38
